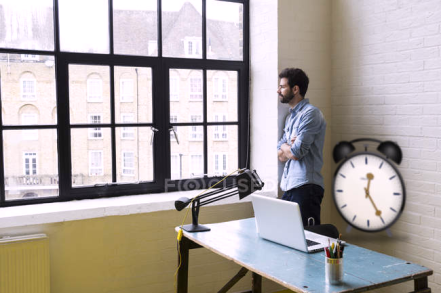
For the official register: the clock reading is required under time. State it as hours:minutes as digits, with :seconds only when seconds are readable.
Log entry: 12:25
